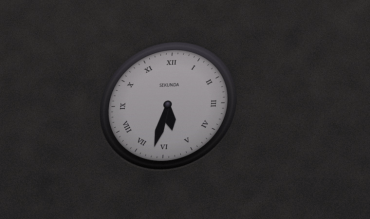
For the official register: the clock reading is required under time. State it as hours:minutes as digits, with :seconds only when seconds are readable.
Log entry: 5:32
